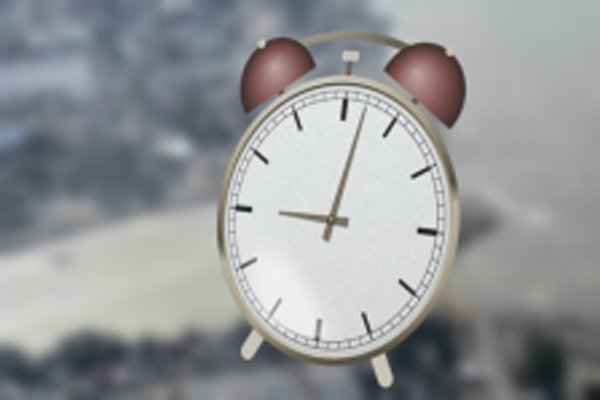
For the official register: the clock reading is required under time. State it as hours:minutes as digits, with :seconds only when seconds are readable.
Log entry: 9:02
